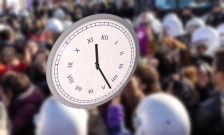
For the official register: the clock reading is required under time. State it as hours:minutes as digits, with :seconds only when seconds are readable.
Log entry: 11:23
